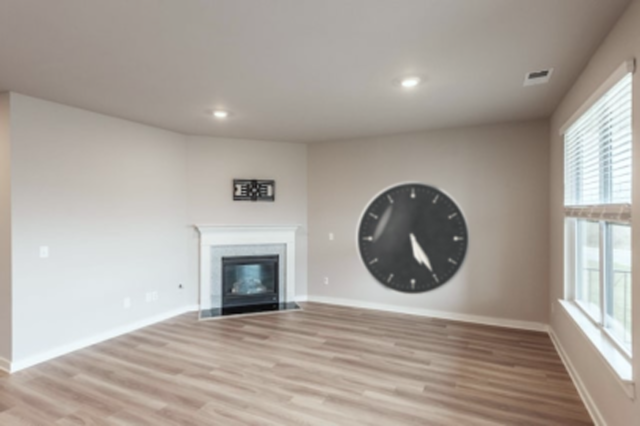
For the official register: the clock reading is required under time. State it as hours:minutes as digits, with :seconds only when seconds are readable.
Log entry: 5:25
